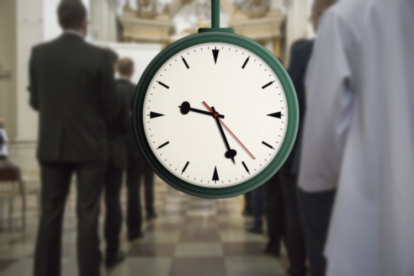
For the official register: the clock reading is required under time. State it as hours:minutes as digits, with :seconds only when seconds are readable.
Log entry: 9:26:23
